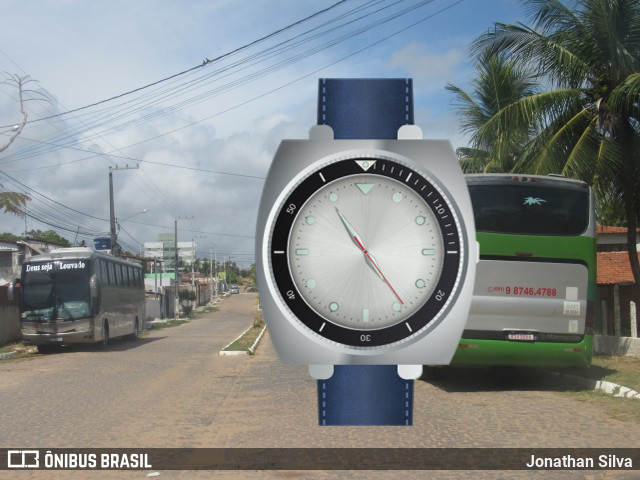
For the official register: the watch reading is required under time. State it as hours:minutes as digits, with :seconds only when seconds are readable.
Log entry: 4:54:24
